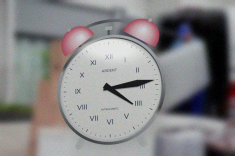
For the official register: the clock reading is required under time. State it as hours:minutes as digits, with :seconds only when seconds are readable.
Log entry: 4:14
